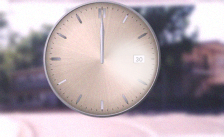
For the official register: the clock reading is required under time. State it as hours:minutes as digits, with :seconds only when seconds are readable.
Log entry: 12:00
